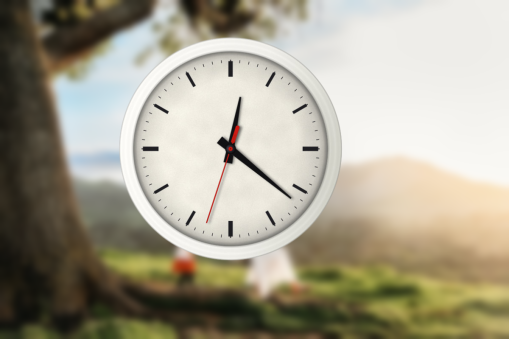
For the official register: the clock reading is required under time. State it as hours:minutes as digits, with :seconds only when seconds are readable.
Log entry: 12:21:33
